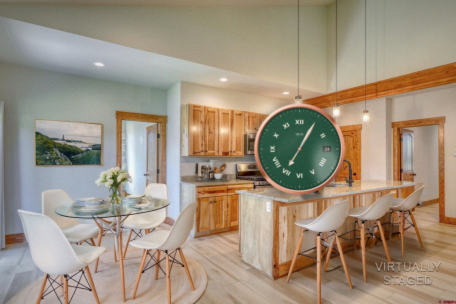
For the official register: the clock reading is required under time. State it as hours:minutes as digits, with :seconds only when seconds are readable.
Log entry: 7:05
